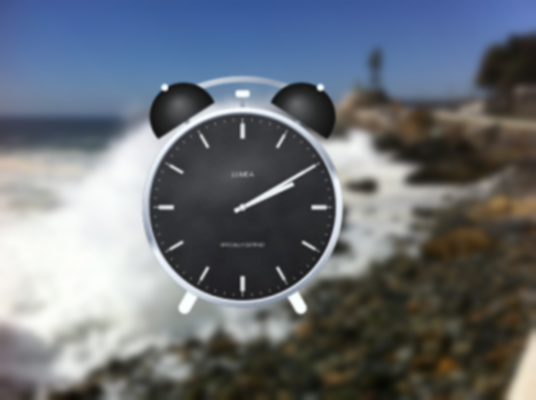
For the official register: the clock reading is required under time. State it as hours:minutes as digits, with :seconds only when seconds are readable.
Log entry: 2:10
